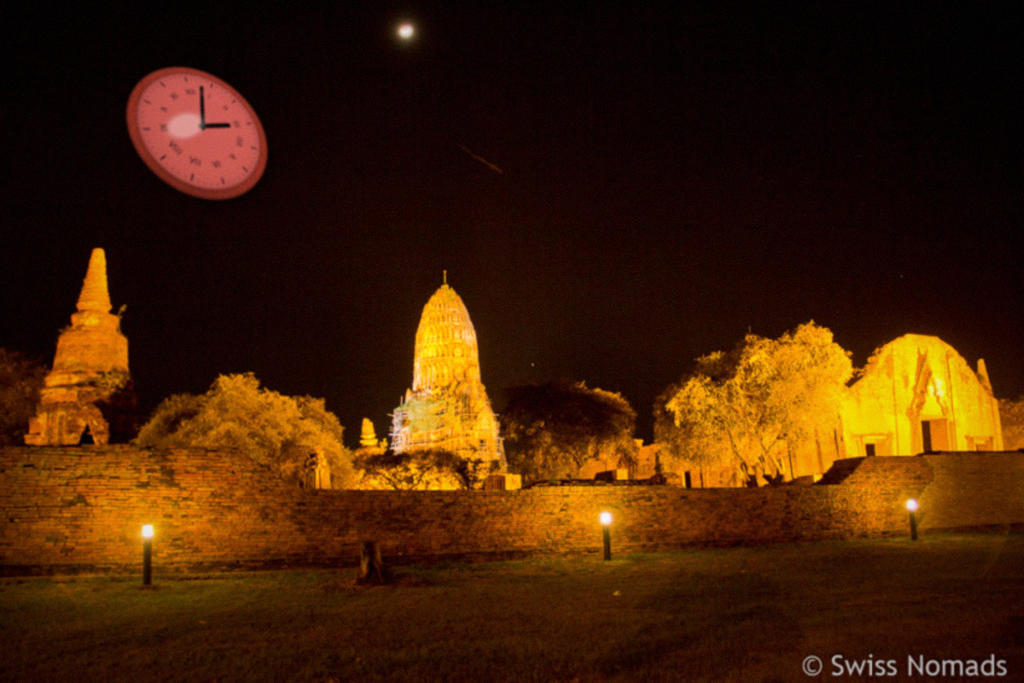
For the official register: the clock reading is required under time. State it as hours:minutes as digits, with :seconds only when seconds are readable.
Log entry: 3:03
